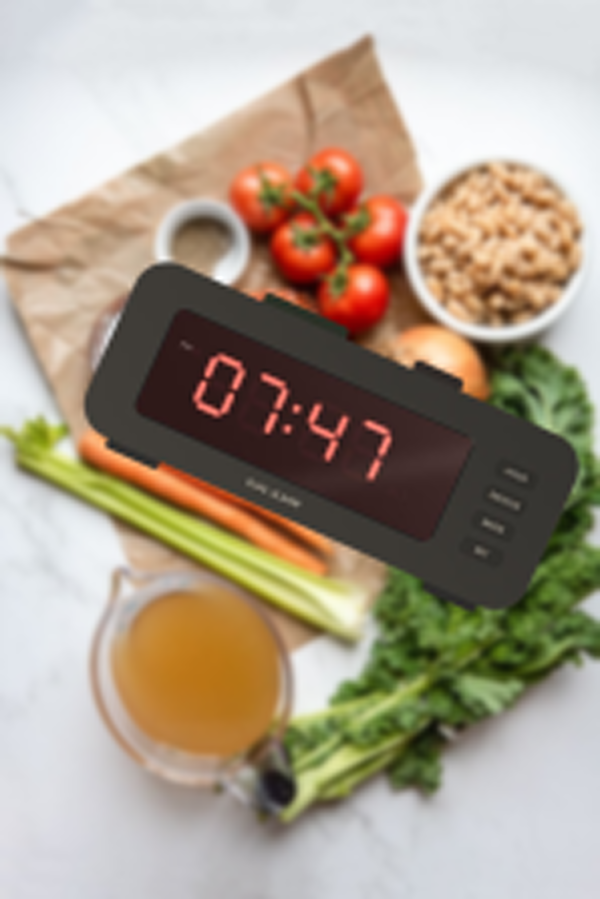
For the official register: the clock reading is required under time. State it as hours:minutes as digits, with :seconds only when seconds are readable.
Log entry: 7:47
